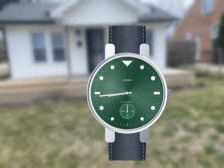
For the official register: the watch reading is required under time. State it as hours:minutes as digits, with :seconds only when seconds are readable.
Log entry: 8:44
